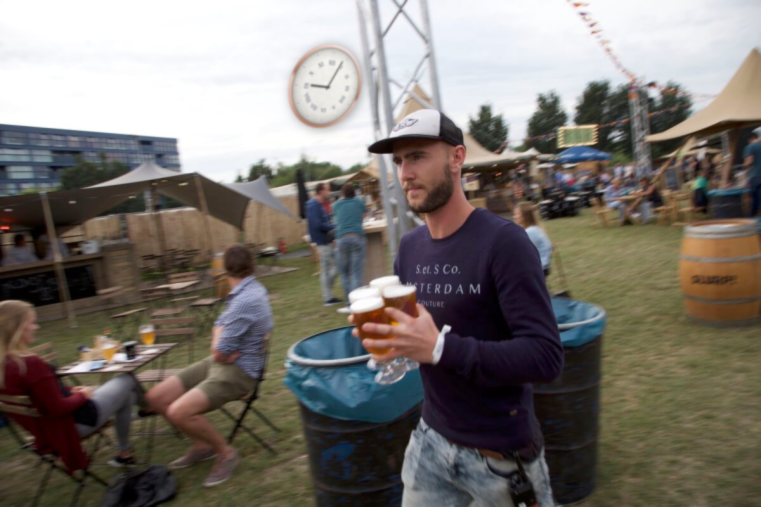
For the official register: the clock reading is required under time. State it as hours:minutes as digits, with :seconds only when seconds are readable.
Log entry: 9:04
